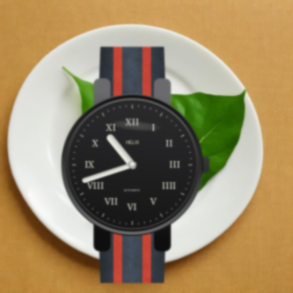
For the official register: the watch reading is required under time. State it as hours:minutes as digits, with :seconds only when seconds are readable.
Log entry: 10:42
